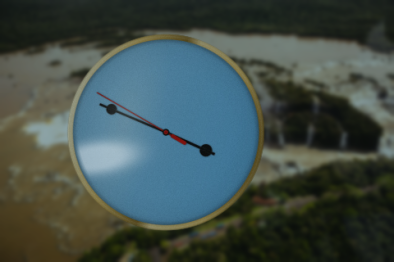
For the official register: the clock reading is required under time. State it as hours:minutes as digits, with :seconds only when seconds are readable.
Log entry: 3:48:50
